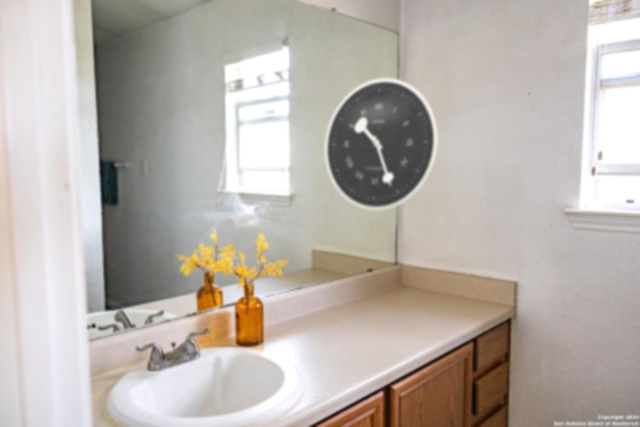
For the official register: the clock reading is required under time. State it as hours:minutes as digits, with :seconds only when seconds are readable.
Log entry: 10:26
